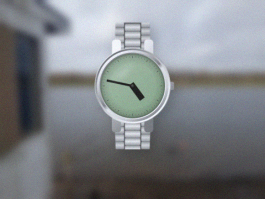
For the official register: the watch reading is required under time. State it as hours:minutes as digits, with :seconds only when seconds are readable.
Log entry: 4:47
